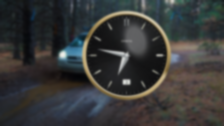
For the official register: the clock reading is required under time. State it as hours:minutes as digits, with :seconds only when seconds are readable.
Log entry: 6:47
